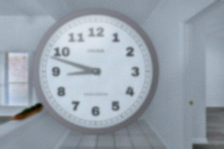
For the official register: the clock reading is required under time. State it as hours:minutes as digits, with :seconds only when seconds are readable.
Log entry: 8:48
